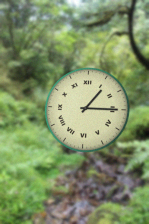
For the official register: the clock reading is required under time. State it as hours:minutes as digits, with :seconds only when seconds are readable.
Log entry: 1:15
